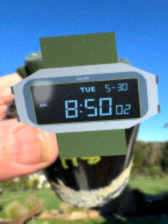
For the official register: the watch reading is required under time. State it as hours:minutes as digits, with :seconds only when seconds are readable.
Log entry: 8:50:02
